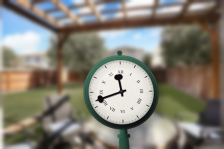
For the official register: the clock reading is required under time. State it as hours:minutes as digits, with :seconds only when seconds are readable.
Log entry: 11:42
